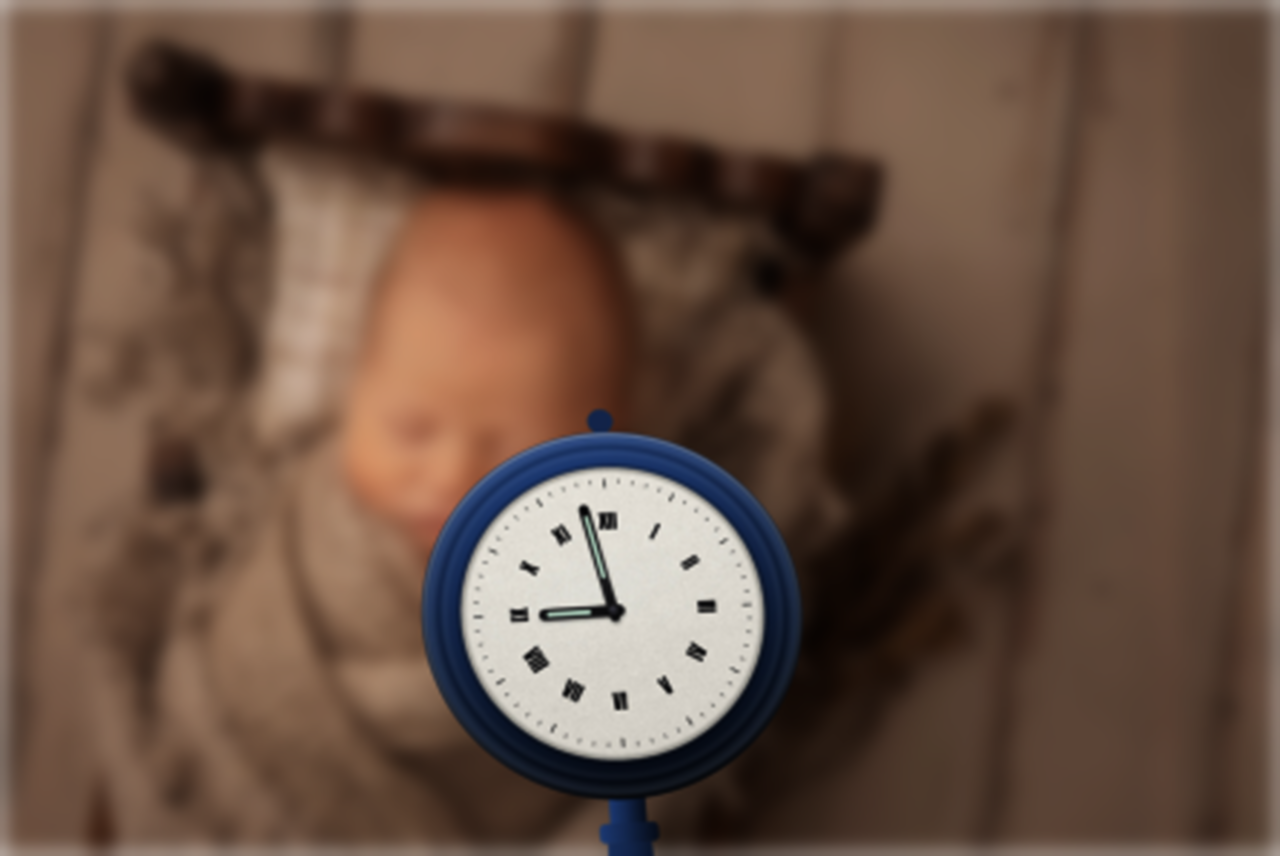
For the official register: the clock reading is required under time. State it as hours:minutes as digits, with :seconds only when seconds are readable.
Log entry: 8:58
